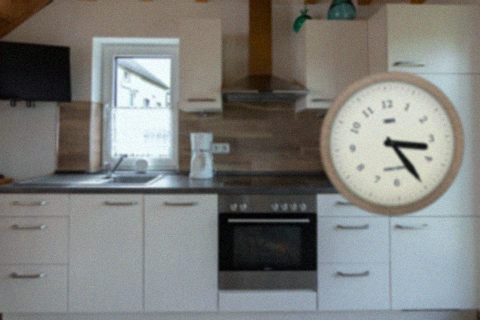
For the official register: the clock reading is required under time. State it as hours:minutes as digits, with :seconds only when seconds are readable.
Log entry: 3:25
